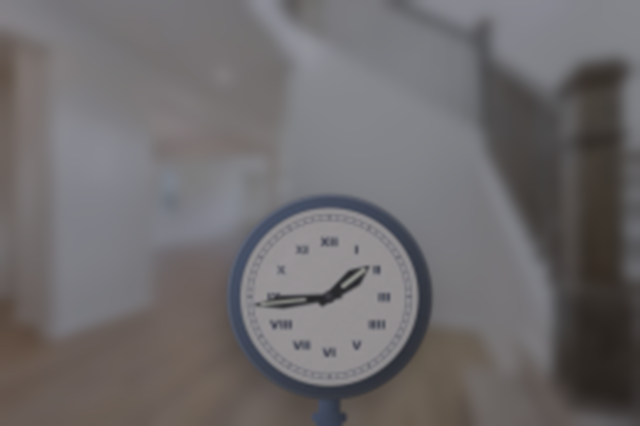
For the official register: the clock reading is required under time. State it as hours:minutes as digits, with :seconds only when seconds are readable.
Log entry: 1:44
